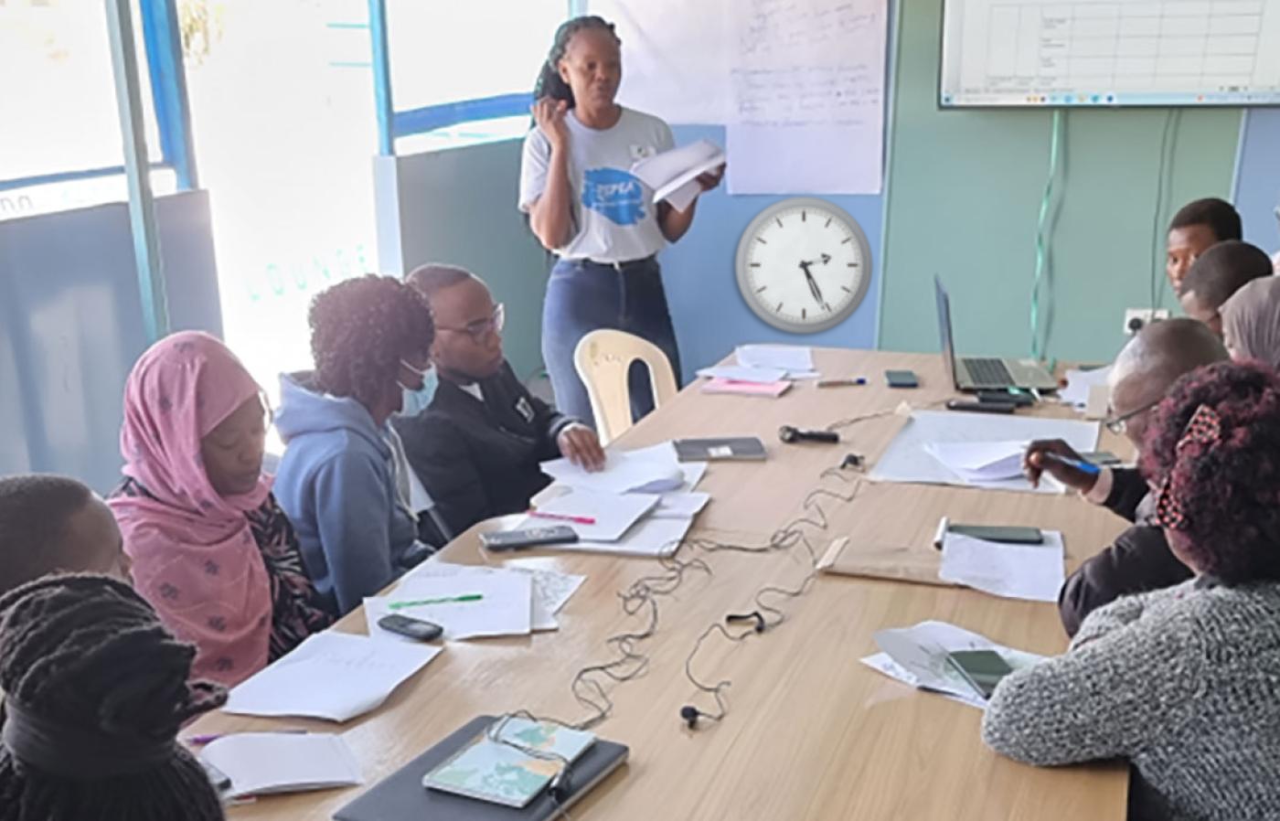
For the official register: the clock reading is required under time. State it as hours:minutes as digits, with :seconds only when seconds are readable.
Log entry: 2:26
